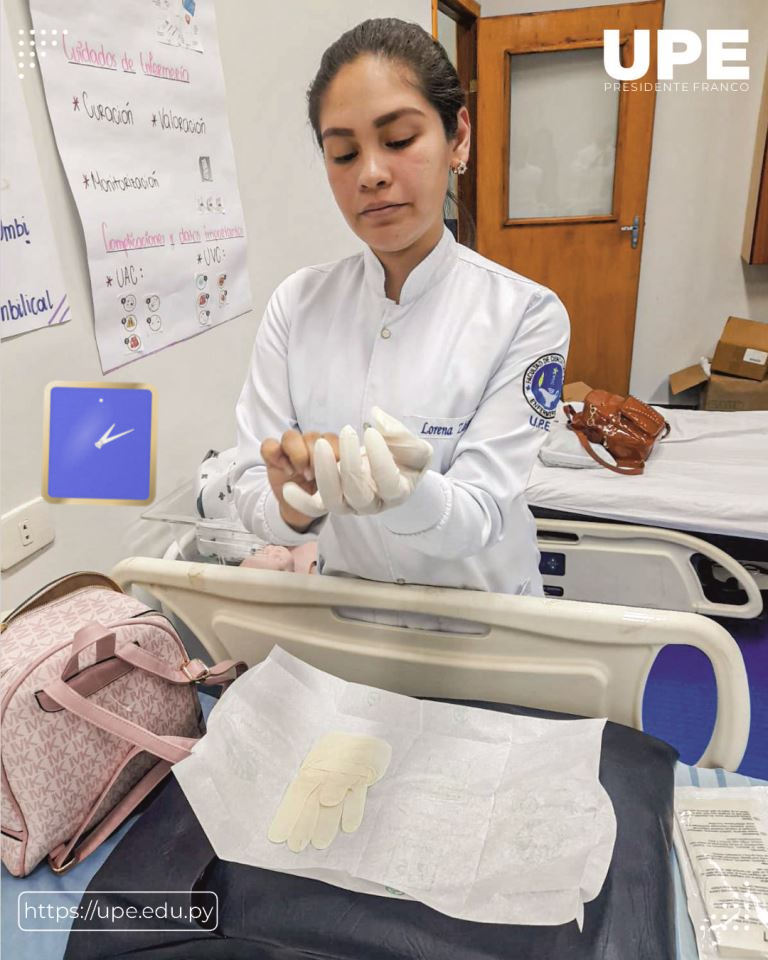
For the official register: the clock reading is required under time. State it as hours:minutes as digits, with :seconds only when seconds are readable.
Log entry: 1:11
